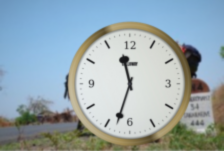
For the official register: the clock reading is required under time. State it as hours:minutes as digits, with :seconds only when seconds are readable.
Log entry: 11:33
